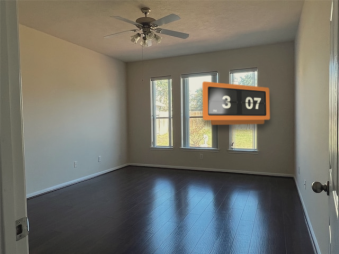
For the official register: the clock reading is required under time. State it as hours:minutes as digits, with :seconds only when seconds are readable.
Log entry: 3:07
